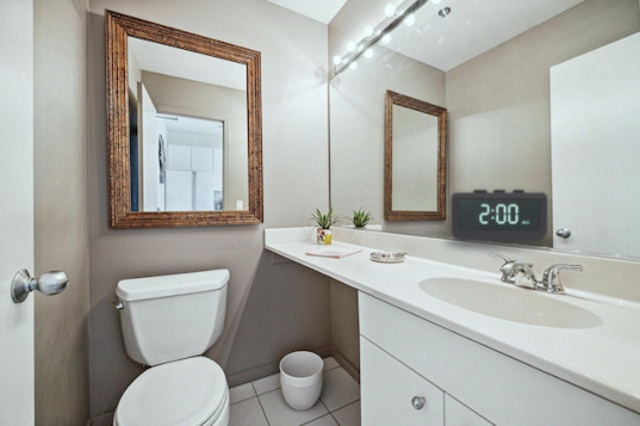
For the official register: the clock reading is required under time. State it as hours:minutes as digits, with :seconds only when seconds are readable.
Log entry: 2:00
